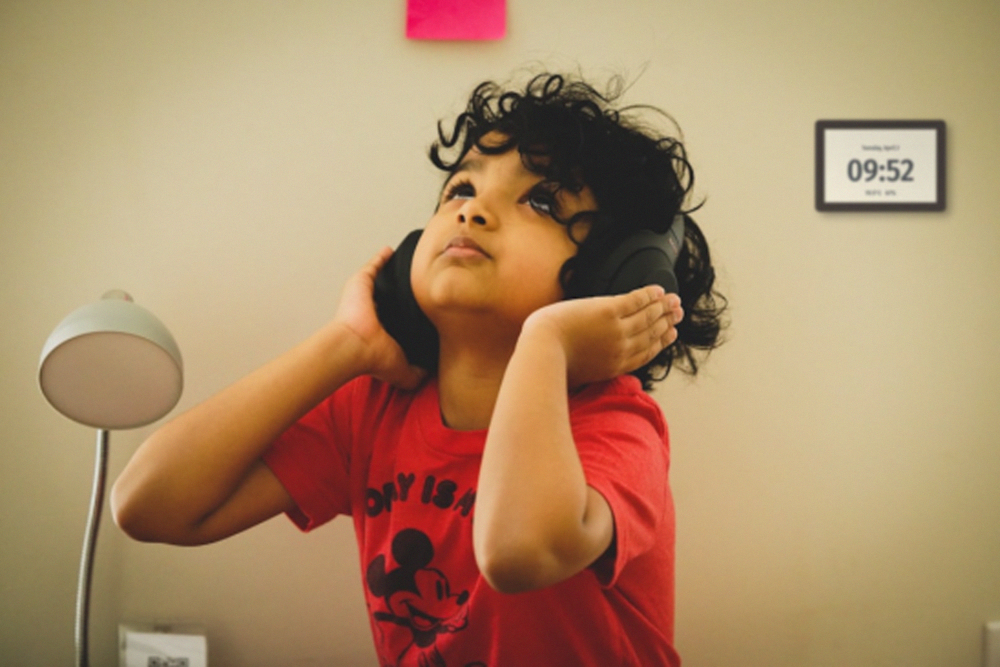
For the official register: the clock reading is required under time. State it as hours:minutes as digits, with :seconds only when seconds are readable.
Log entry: 9:52
